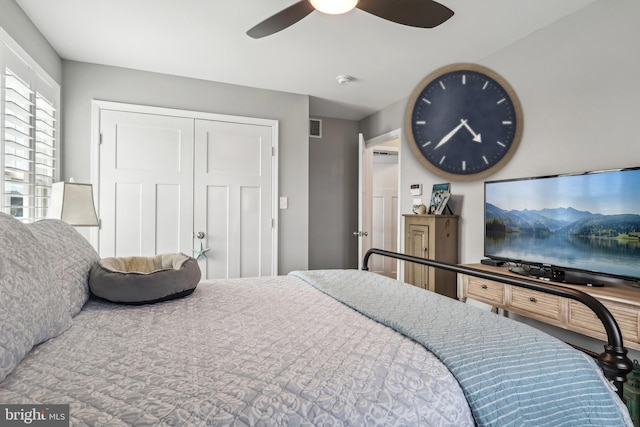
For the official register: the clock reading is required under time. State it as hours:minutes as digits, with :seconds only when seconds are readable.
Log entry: 4:38
